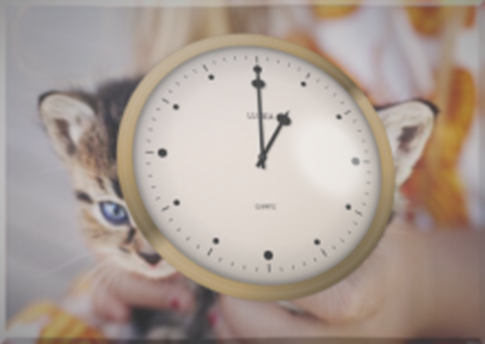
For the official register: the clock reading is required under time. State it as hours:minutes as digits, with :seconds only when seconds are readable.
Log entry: 1:00
